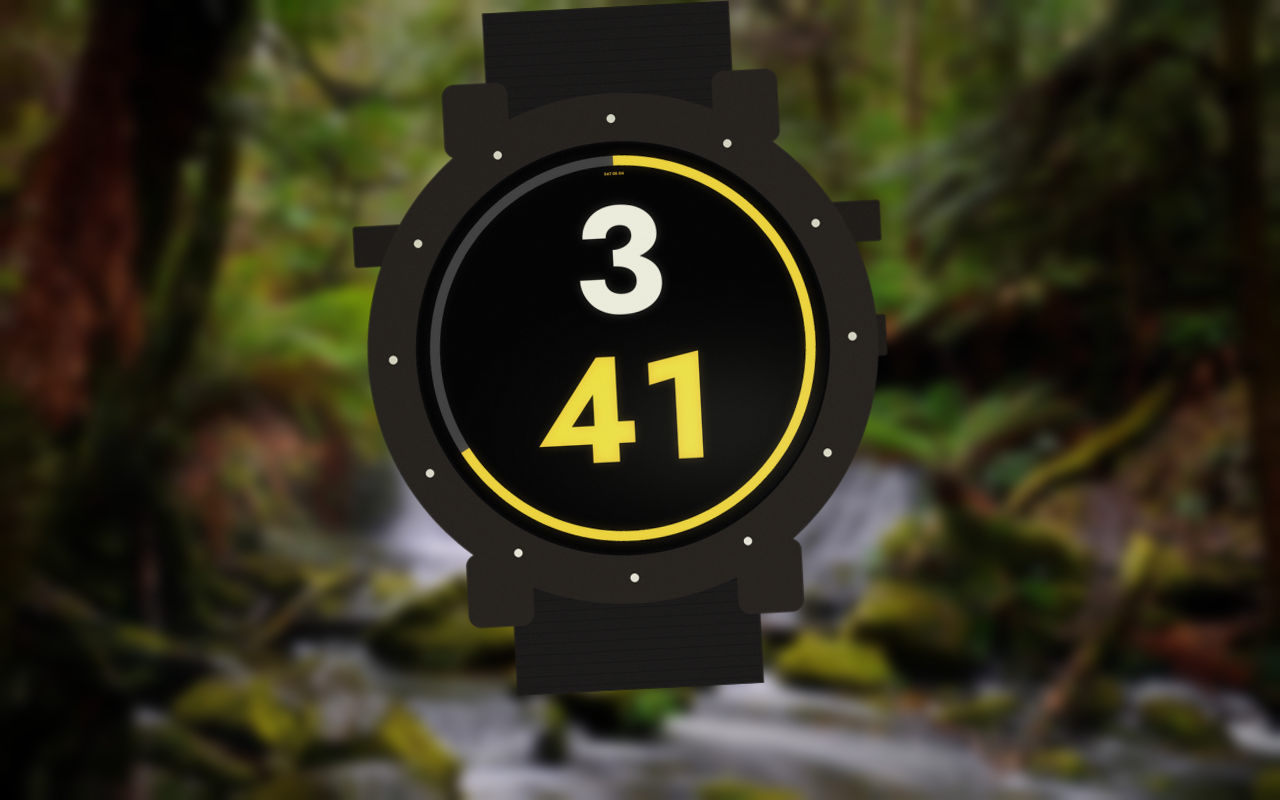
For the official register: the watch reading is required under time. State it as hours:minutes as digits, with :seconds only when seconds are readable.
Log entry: 3:41
